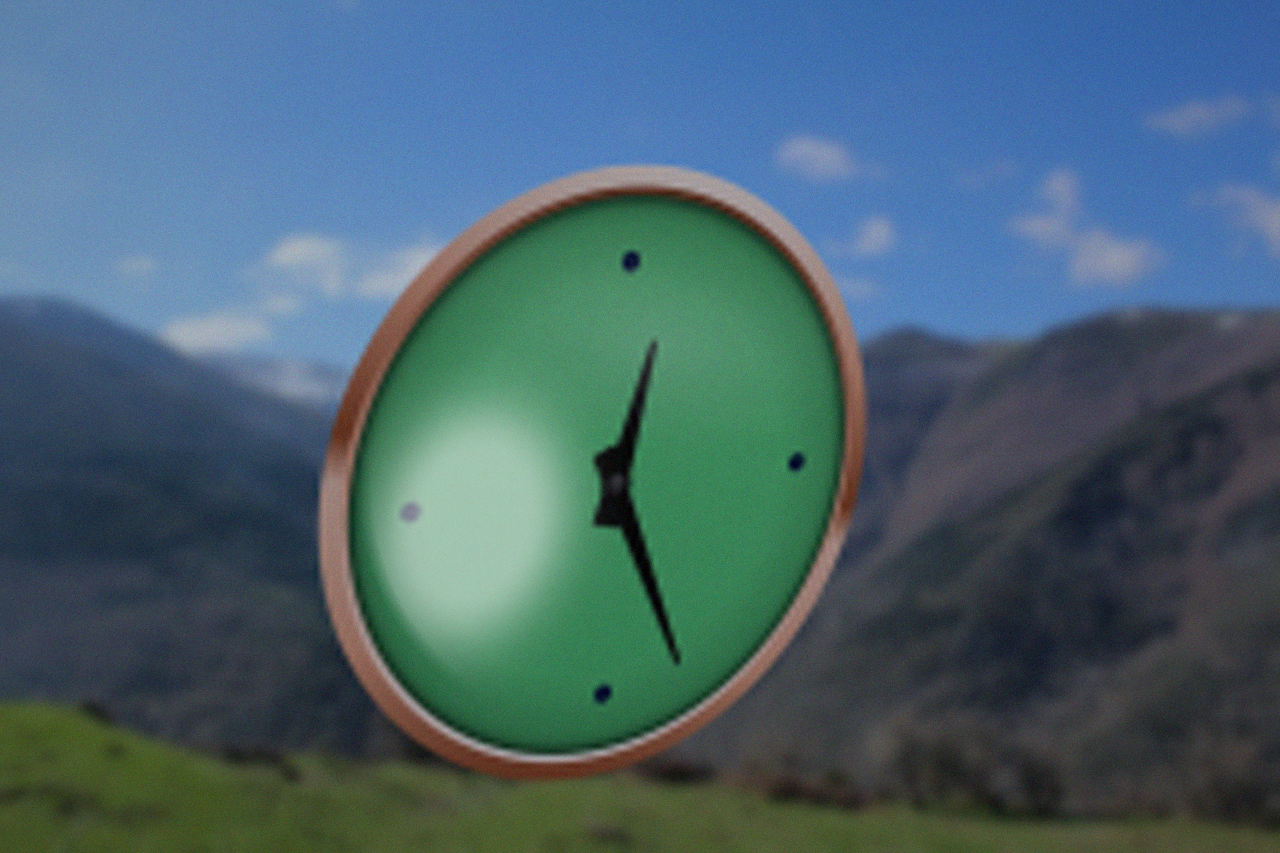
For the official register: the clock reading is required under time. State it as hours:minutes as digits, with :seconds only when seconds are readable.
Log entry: 12:26
